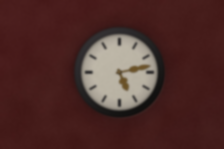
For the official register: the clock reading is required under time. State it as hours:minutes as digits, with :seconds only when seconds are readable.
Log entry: 5:13
